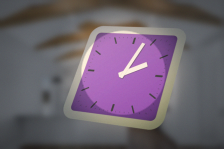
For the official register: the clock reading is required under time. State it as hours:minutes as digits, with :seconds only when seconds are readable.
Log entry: 2:03
